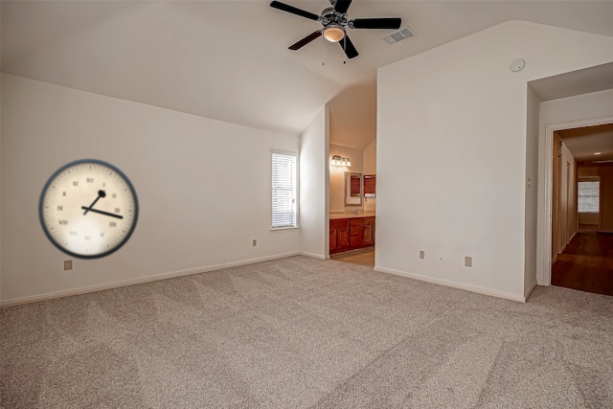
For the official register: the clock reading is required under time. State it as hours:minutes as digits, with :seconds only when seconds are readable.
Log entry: 1:17
